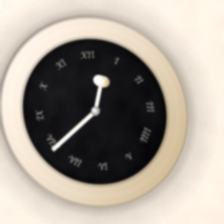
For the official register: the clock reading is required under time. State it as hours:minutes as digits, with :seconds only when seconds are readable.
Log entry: 12:39
